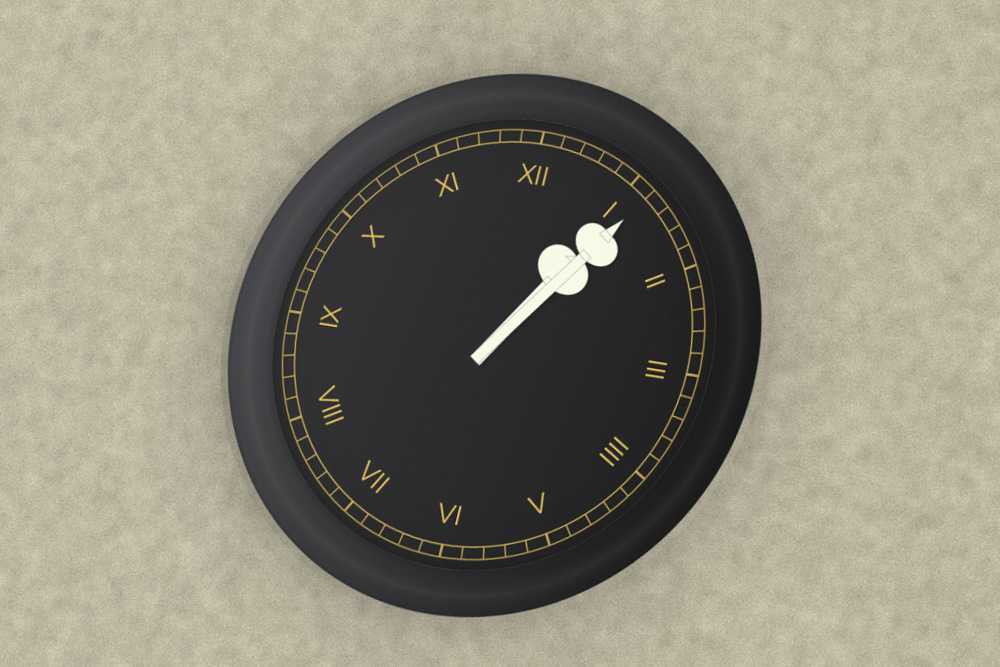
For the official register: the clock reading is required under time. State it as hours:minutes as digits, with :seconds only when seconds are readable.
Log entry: 1:06
